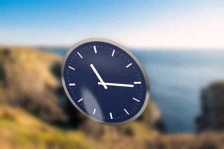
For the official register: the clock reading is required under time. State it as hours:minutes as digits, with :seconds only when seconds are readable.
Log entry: 11:16
